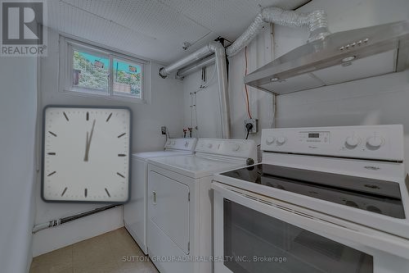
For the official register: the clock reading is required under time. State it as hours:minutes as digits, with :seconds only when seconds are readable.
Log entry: 12:02
